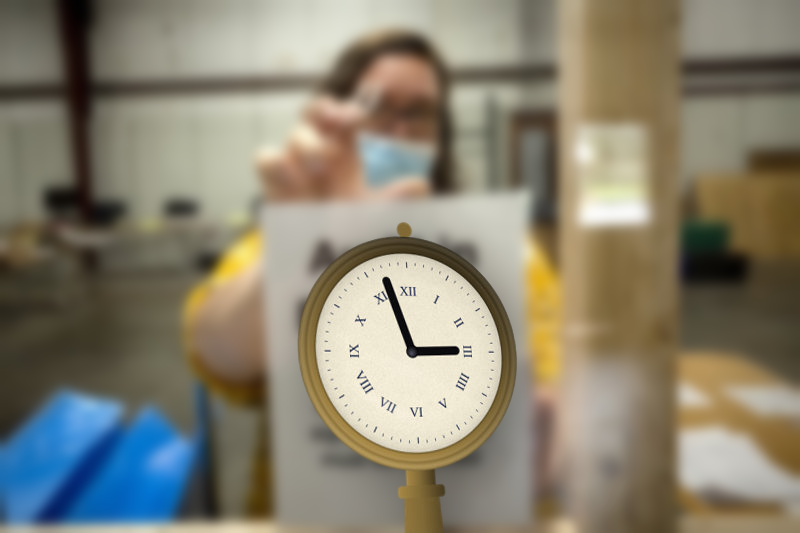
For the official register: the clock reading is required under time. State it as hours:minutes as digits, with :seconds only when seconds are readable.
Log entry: 2:57
